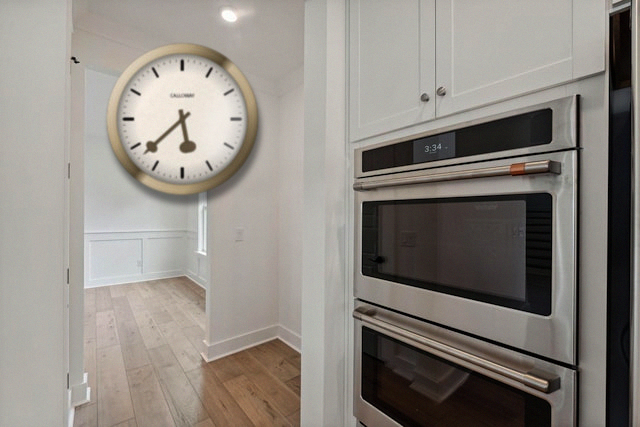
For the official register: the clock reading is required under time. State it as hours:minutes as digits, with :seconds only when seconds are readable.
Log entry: 5:38
